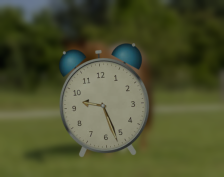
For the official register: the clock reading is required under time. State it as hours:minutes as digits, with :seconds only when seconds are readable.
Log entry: 9:27
